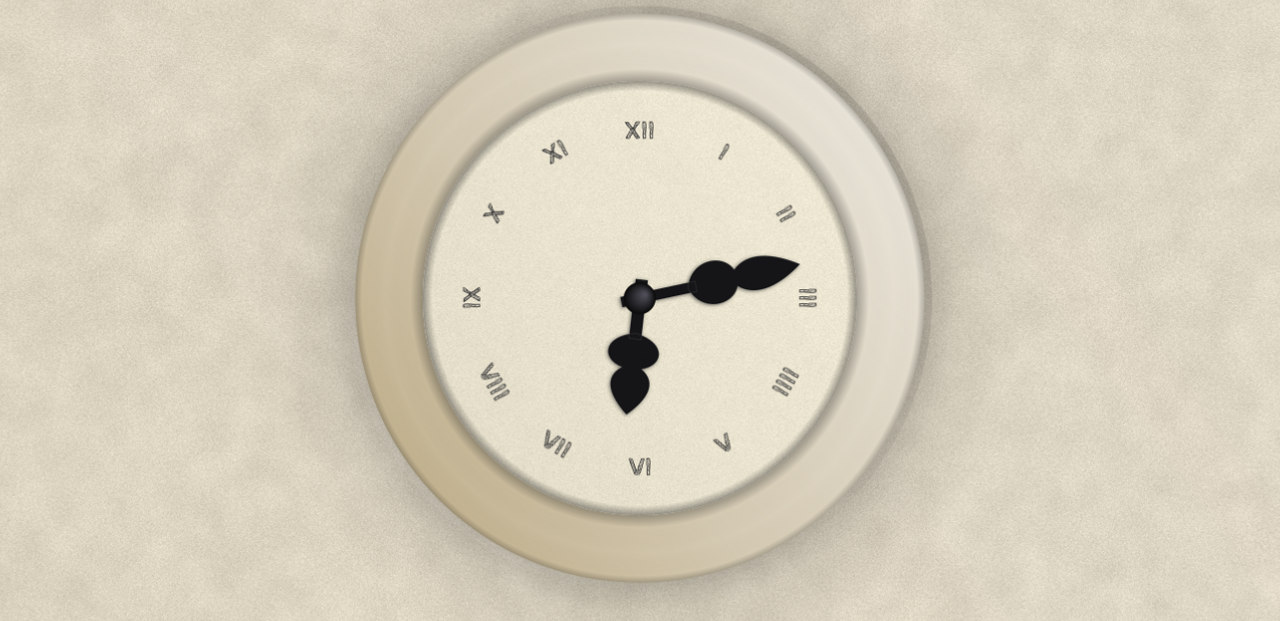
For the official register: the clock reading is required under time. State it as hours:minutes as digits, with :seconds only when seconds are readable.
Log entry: 6:13
